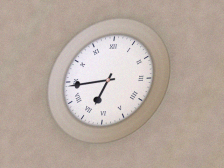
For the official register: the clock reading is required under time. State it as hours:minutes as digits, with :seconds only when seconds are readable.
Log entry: 6:44
